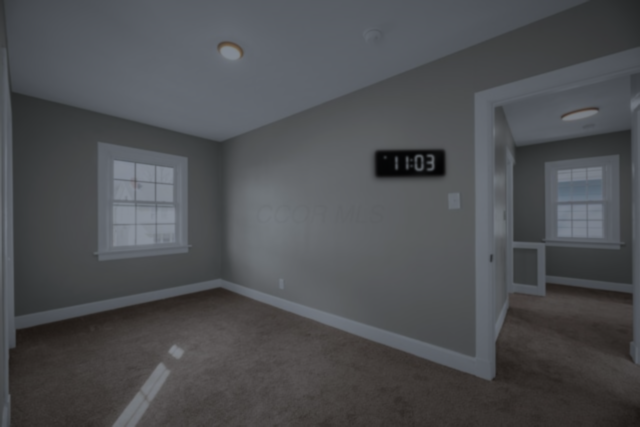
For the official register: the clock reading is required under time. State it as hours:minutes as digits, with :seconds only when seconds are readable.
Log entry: 11:03
